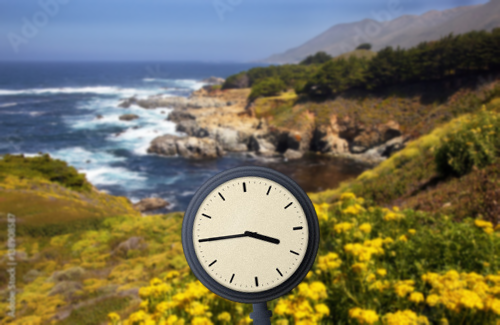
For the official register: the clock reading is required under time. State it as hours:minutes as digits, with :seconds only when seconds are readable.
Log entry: 3:45
